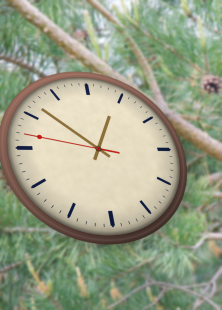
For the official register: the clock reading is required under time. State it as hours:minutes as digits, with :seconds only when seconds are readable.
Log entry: 12:51:47
